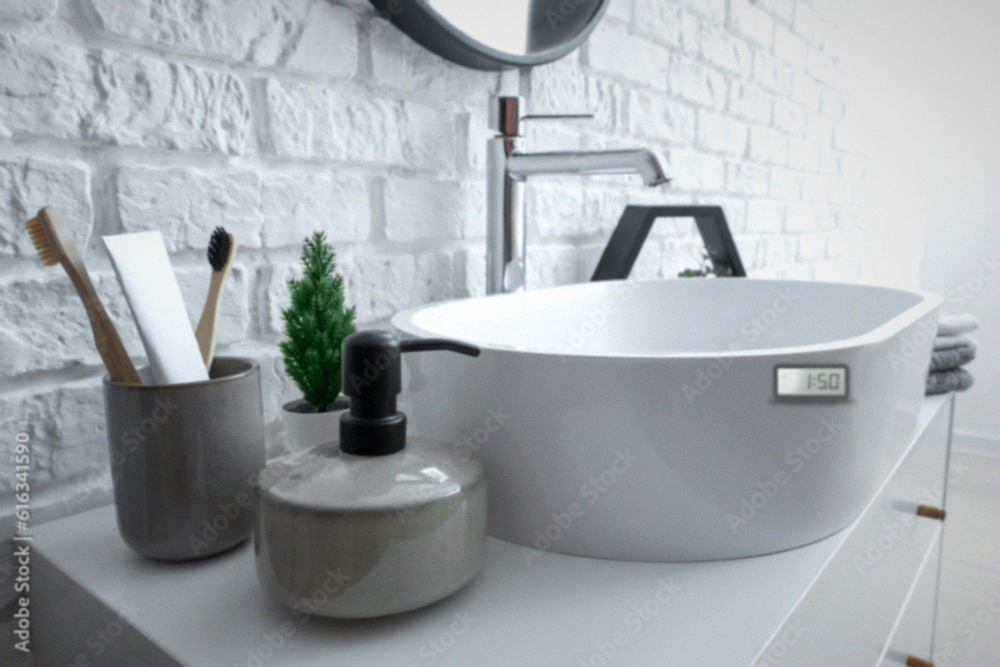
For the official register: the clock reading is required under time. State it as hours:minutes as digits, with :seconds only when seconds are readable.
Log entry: 1:50
